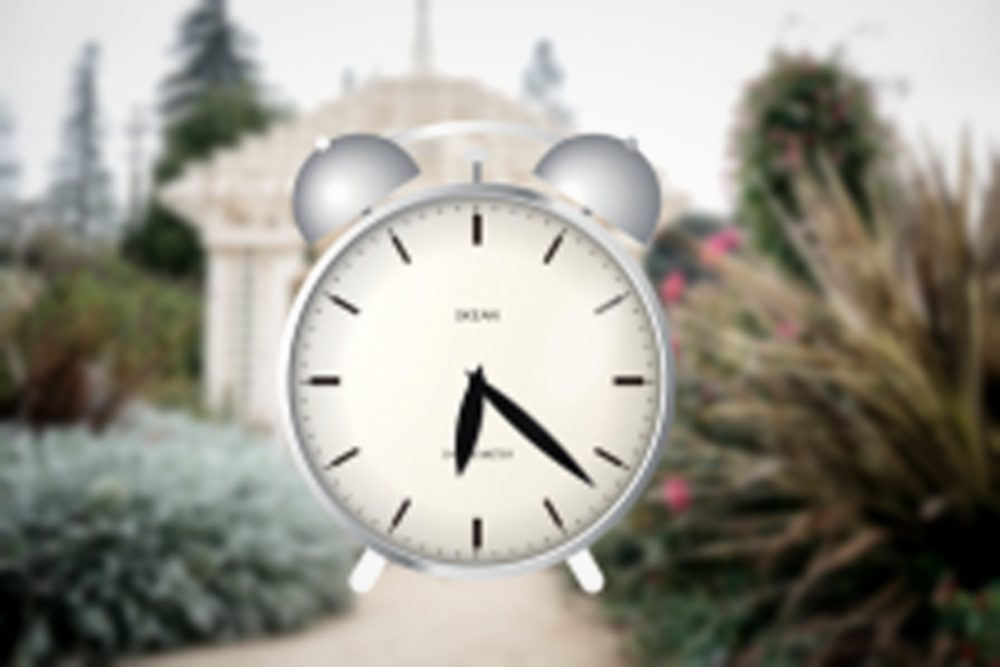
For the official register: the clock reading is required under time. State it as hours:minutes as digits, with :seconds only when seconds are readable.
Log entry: 6:22
